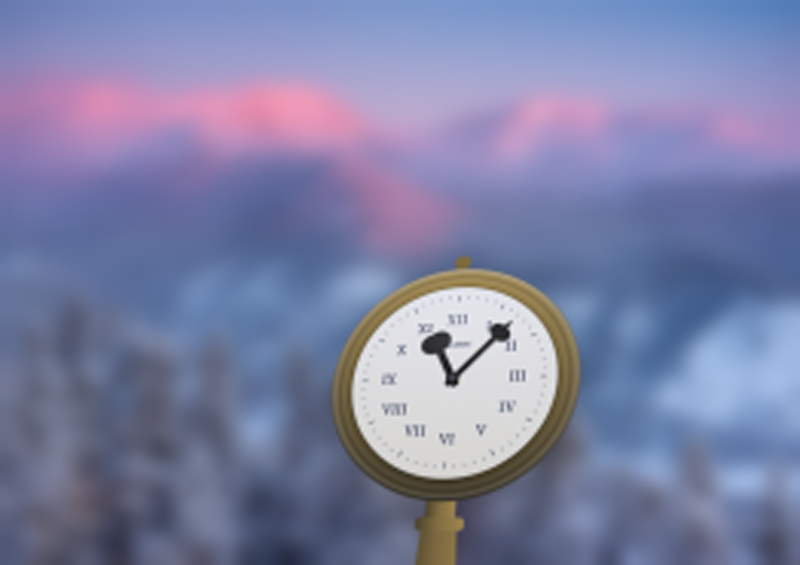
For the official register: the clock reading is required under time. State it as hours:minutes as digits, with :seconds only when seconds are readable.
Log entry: 11:07
